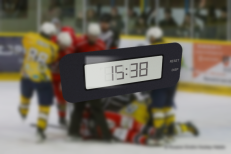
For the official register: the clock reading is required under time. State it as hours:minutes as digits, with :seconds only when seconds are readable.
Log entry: 15:38
